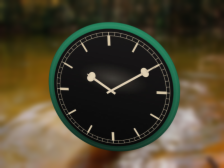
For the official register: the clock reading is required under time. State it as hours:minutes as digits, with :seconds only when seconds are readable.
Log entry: 10:10
